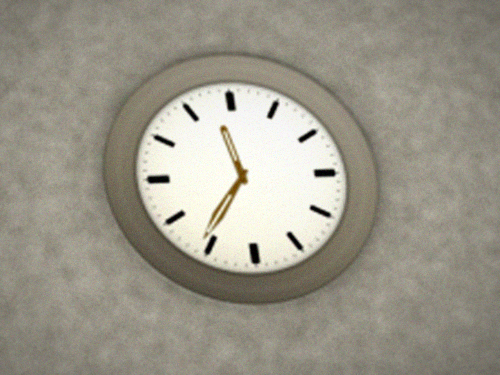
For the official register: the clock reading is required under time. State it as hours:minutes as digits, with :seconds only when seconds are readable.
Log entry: 11:36
